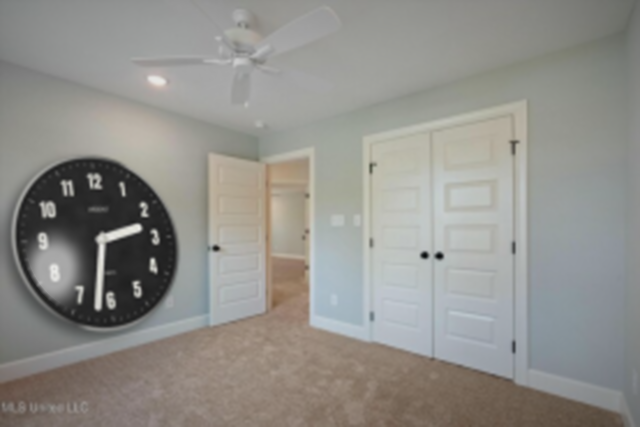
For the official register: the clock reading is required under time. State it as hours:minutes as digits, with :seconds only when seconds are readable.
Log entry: 2:32
